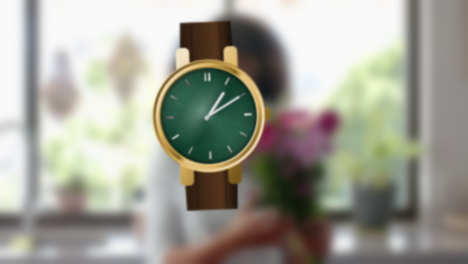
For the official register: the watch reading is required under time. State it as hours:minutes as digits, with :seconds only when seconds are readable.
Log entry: 1:10
